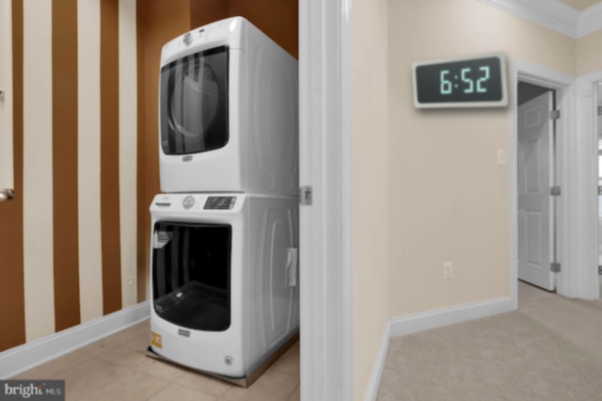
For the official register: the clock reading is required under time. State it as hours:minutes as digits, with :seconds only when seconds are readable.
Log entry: 6:52
